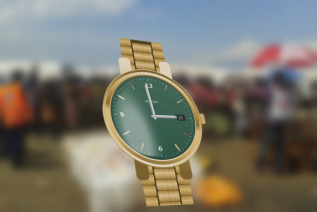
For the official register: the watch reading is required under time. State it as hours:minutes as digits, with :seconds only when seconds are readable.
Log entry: 2:59
